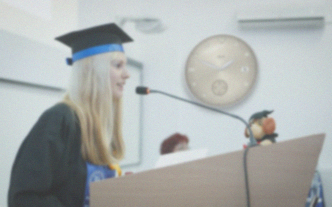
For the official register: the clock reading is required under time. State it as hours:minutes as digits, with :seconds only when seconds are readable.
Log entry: 1:49
